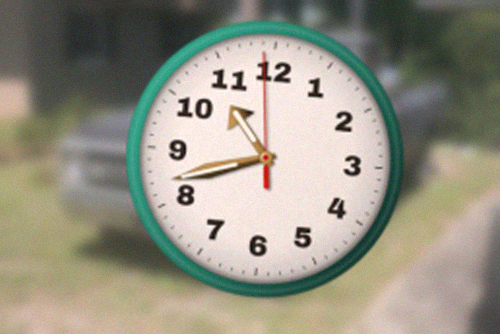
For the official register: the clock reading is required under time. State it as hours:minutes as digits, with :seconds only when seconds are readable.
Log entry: 10:41:59
